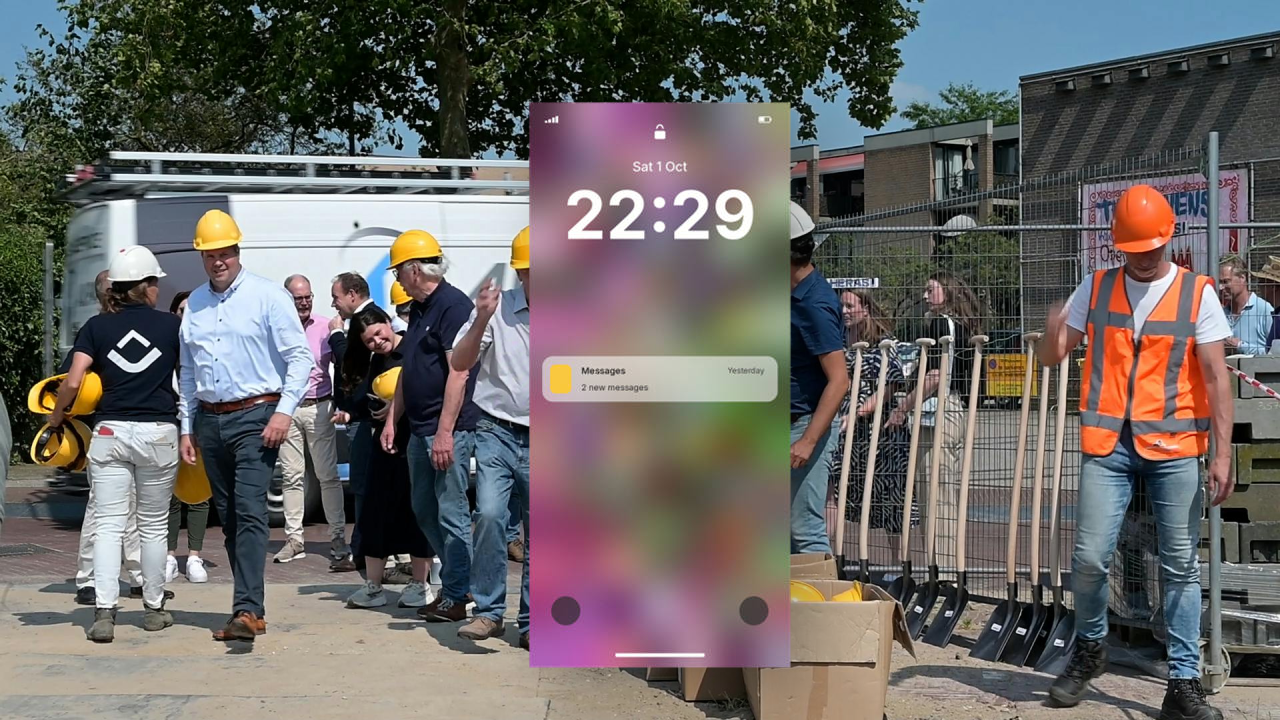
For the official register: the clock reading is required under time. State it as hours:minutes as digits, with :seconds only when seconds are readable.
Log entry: 22:29
